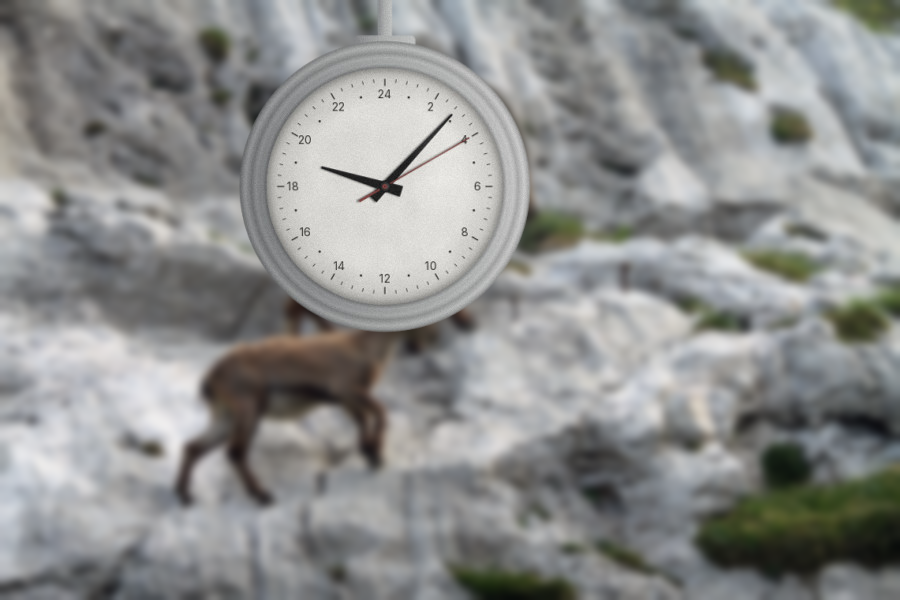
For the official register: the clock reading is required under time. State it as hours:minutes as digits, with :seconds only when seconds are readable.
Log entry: 19:07:10
